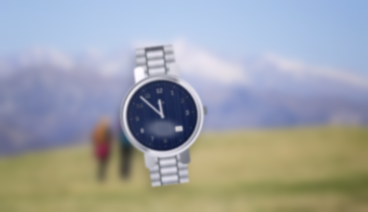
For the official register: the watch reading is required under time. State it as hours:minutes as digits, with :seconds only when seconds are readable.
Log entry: 11:53
